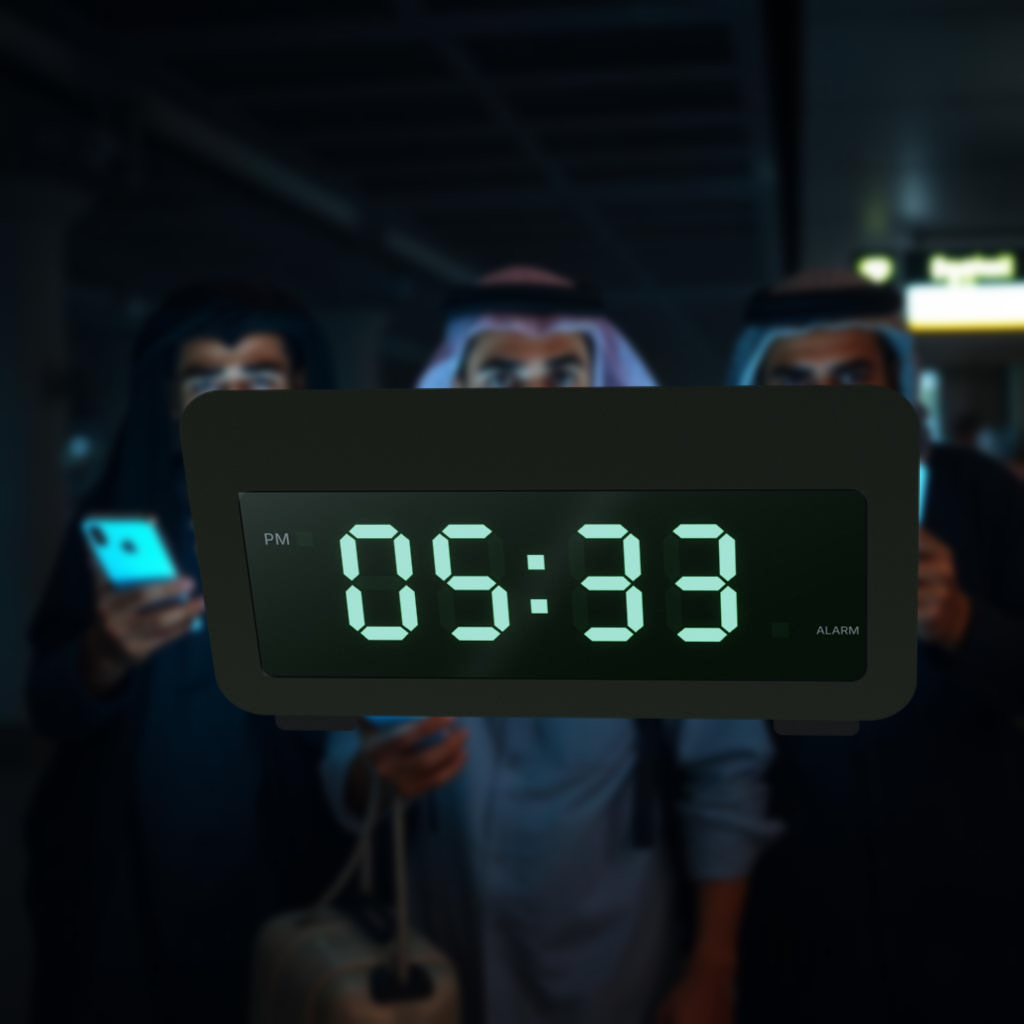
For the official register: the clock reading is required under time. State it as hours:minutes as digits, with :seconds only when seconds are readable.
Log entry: 5:33
